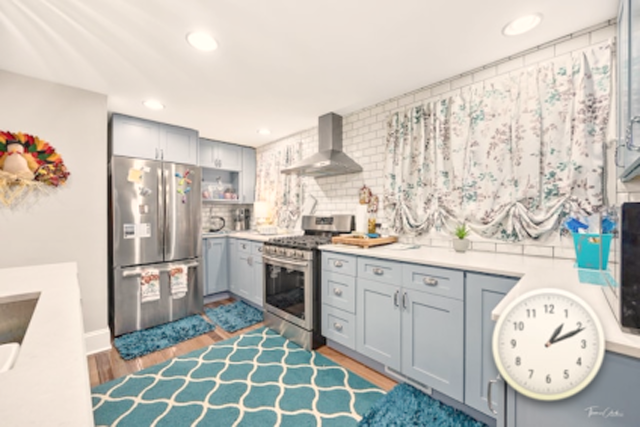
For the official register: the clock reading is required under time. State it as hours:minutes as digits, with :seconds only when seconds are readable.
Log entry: 1:11
